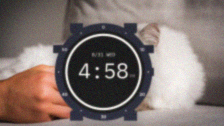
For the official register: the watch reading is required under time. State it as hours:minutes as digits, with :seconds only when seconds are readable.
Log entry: 4:58
